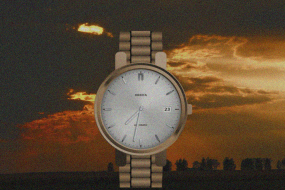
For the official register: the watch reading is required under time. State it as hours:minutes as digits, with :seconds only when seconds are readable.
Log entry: 7:32
